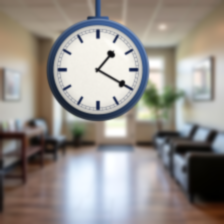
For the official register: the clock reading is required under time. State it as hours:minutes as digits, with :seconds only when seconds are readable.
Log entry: 1:20
